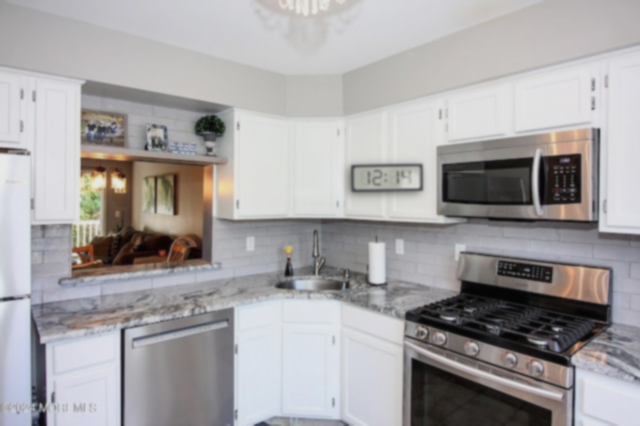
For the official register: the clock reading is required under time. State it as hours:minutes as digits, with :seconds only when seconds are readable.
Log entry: 12:14
